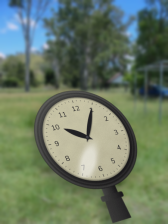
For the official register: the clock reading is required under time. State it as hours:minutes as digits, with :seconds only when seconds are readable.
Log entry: 10:05
